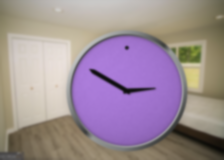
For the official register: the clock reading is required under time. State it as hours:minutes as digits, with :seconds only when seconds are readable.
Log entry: 2:50
